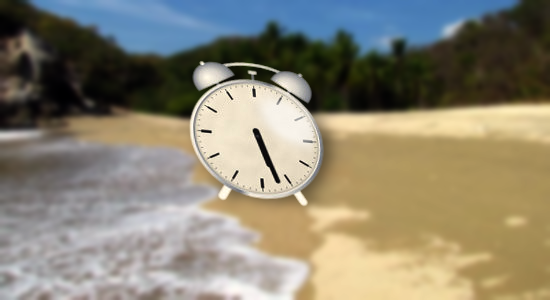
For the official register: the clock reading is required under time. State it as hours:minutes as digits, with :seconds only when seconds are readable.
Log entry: 5:27
